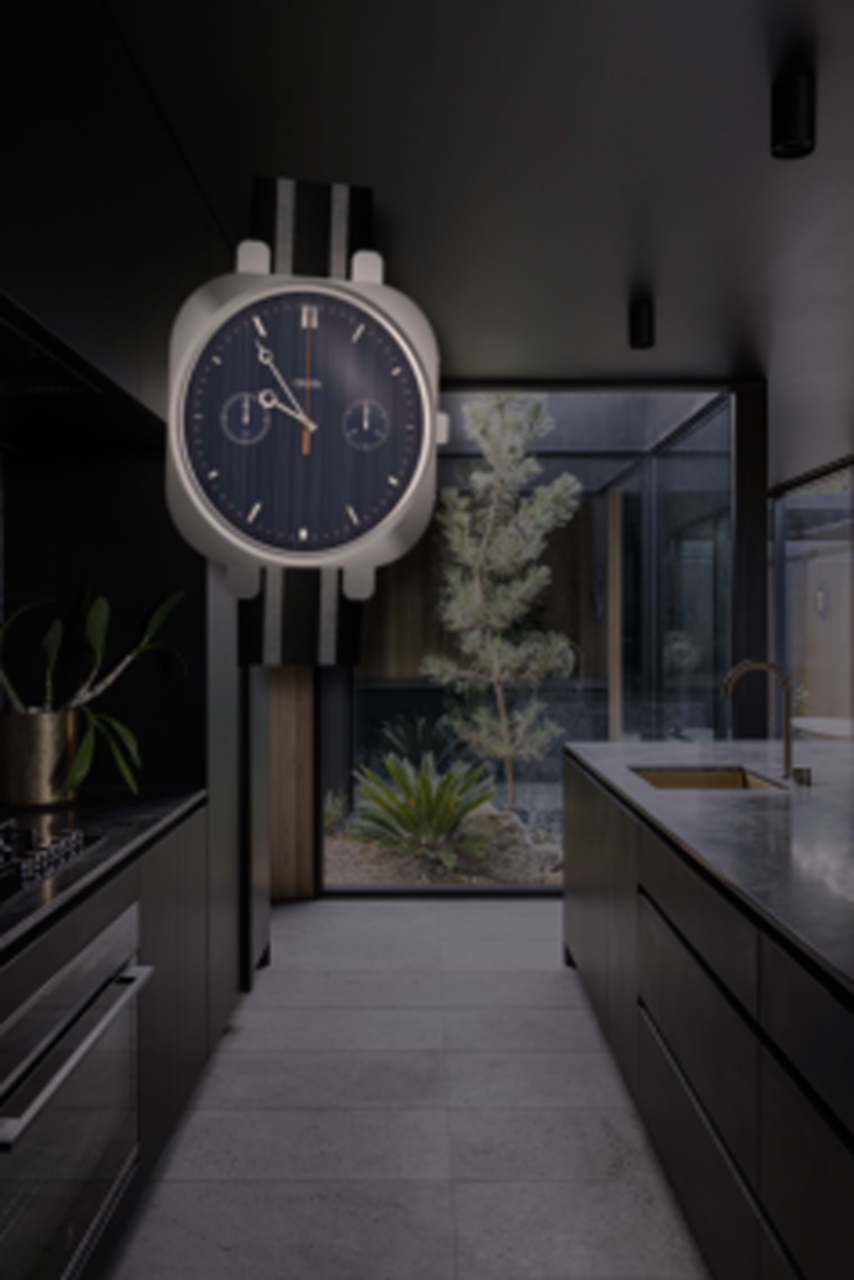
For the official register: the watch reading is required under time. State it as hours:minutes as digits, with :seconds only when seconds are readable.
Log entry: 9:54
